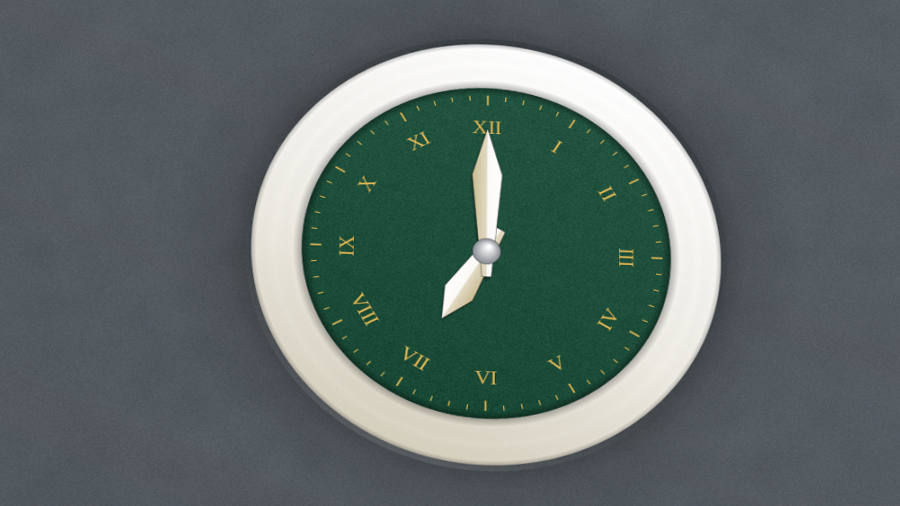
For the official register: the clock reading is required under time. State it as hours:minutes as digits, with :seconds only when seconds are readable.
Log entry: 7:00
